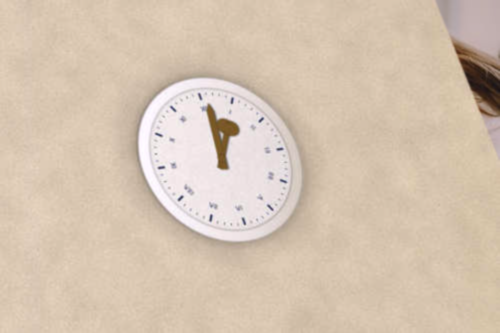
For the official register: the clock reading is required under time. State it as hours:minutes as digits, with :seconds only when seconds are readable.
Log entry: 1:01
